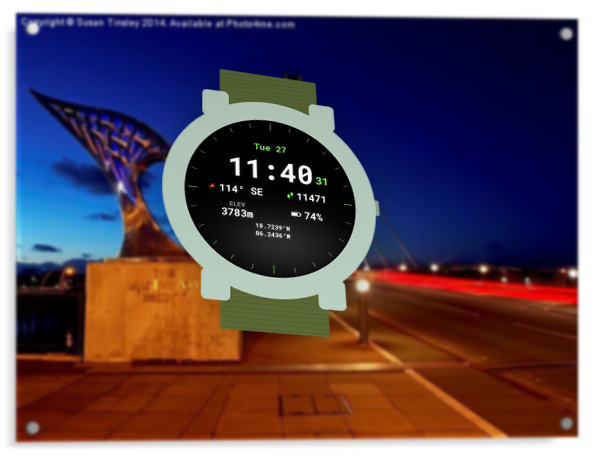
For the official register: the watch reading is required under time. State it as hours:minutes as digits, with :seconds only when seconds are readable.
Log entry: 11:40:31
